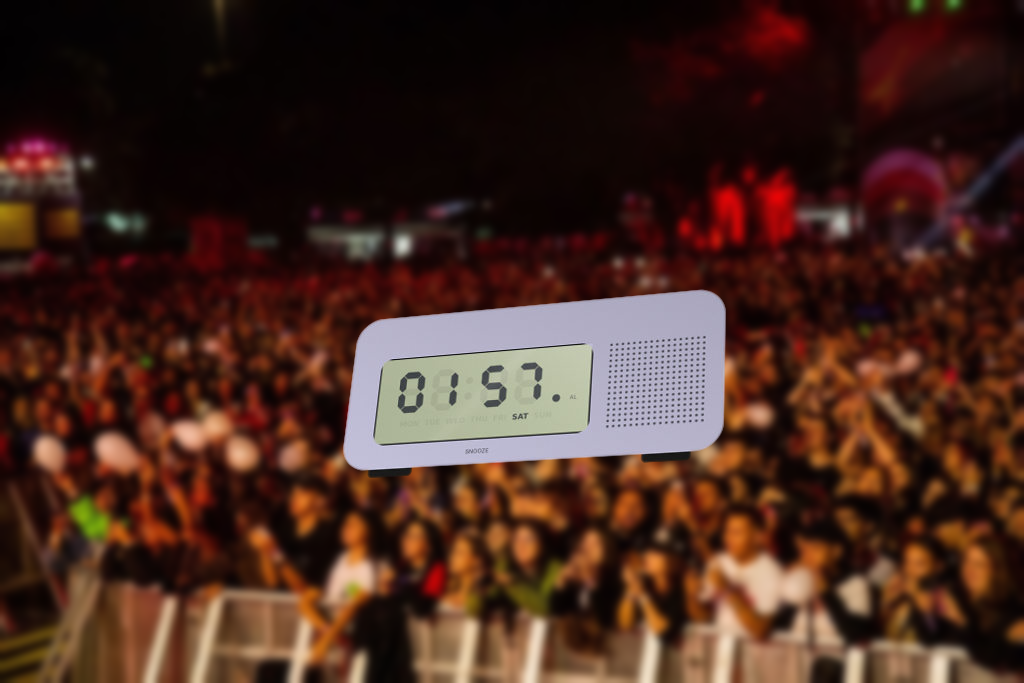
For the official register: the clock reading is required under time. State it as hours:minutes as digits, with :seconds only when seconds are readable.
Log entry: 1:57
